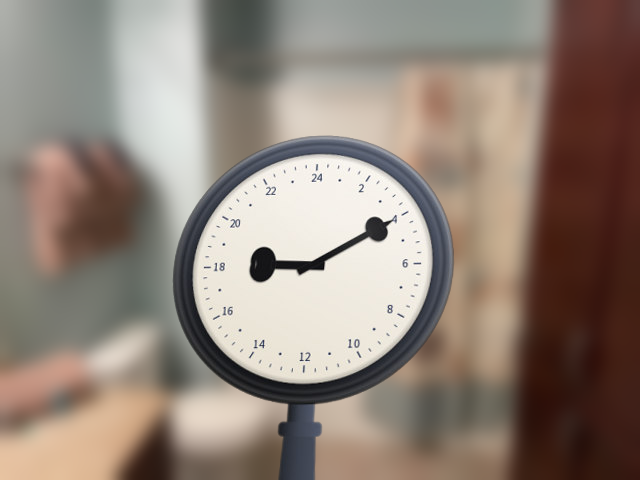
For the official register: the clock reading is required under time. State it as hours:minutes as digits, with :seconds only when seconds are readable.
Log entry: 18:10
